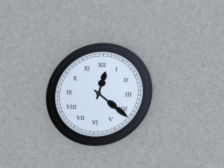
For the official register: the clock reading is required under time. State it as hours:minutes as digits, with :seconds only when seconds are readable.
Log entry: 12:21
